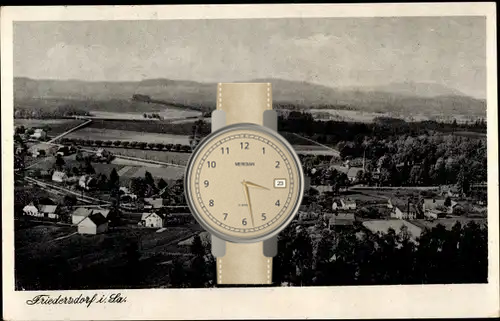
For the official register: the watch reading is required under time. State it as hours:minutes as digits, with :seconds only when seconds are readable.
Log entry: 3:28
